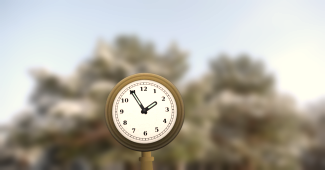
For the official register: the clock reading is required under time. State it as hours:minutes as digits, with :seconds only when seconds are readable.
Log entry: 1:55
